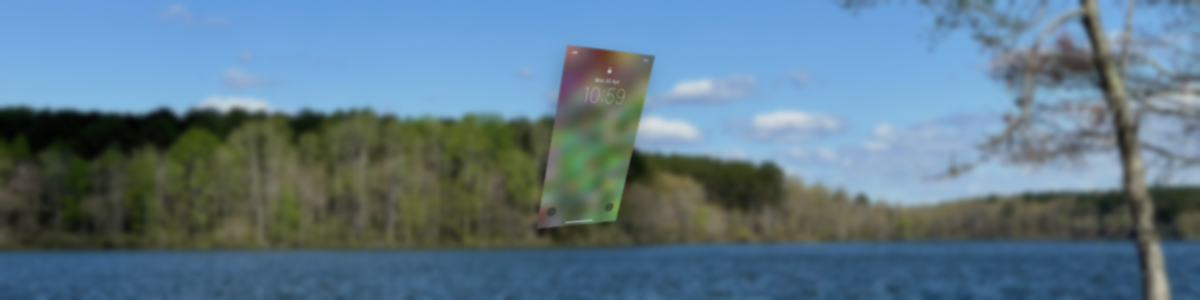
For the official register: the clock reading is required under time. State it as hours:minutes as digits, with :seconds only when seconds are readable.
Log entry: 10:59
